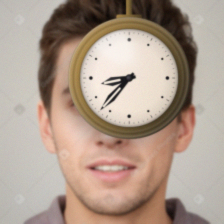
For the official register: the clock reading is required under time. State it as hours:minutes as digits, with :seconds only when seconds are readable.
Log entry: 8:37
